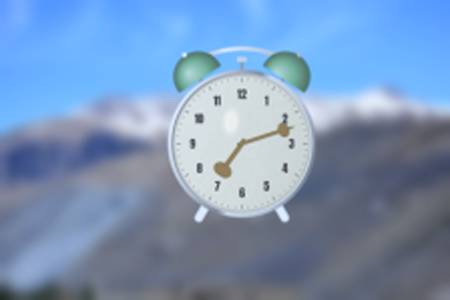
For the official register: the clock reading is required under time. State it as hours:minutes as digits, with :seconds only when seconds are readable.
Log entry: 7:12
